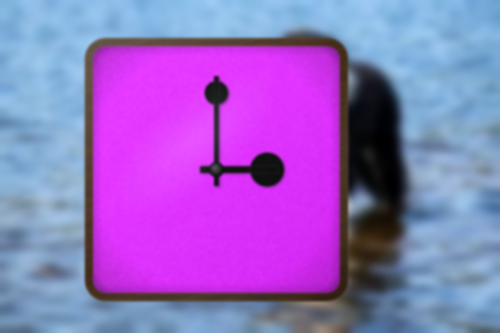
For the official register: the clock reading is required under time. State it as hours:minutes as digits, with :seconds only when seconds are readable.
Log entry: 3:00
